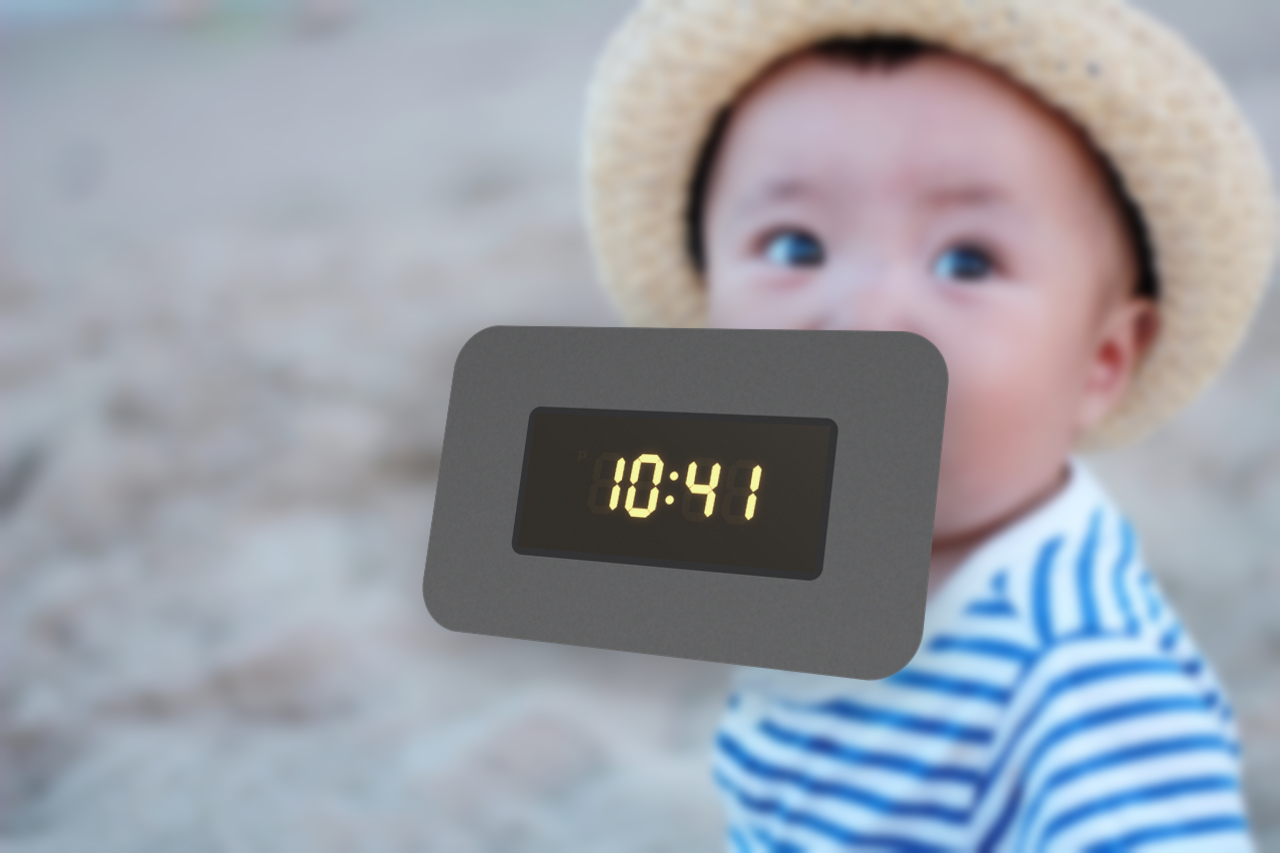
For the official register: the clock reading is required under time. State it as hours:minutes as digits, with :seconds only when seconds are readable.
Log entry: 10:41
